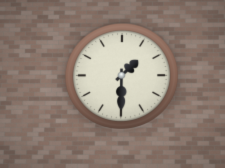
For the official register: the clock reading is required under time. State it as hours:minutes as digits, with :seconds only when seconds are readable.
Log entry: 1:30
